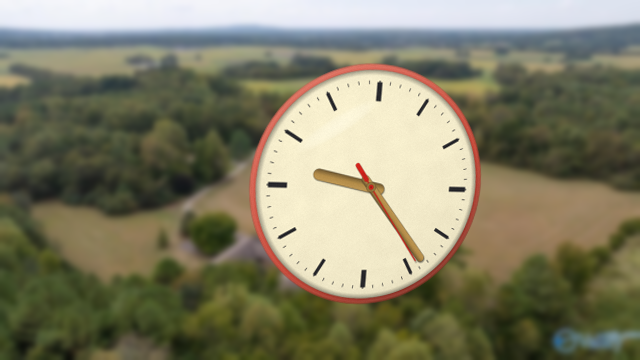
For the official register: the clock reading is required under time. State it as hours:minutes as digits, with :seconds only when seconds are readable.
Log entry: 9:23:24
